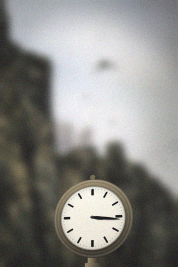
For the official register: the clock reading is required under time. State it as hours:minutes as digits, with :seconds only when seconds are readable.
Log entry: 3:16
